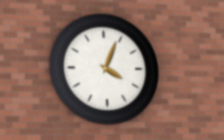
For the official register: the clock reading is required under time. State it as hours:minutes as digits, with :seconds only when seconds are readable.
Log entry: 4:04
